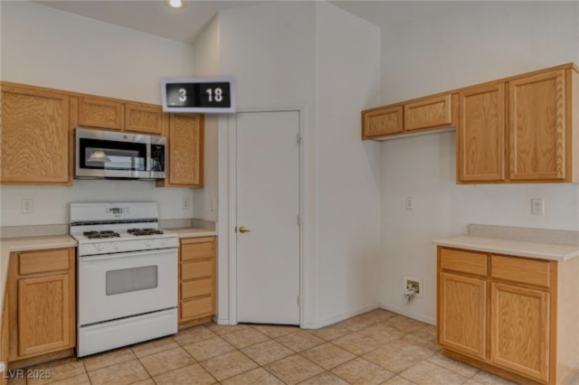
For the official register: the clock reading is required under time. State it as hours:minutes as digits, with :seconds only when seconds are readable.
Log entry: 3:18
